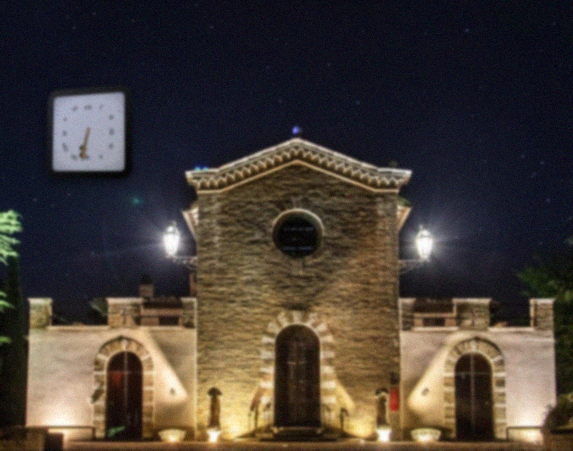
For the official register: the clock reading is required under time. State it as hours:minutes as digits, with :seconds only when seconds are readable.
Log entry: 6:32
